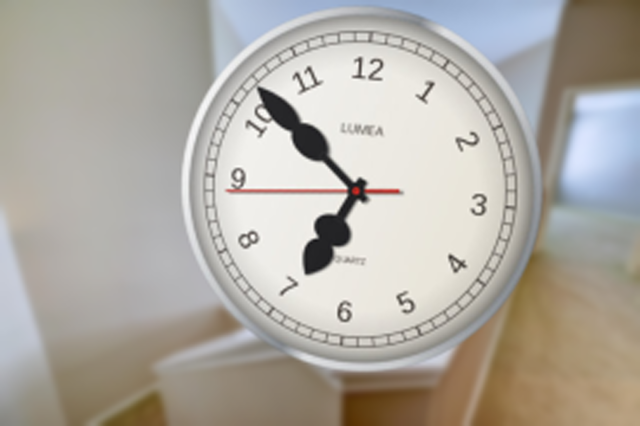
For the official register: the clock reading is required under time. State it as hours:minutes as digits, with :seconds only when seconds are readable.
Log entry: 6:51:44
